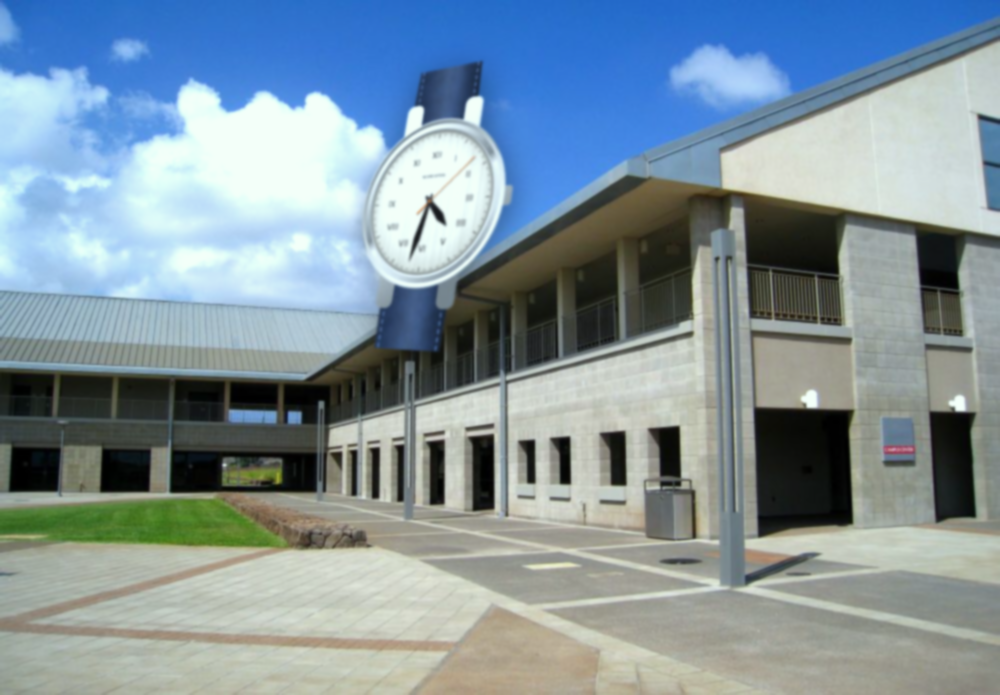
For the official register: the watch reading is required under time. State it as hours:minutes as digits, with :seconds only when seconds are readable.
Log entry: 4:32:08
